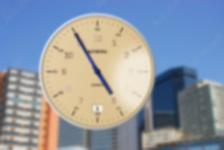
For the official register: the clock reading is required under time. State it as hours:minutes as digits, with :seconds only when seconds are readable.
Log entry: 4:55
